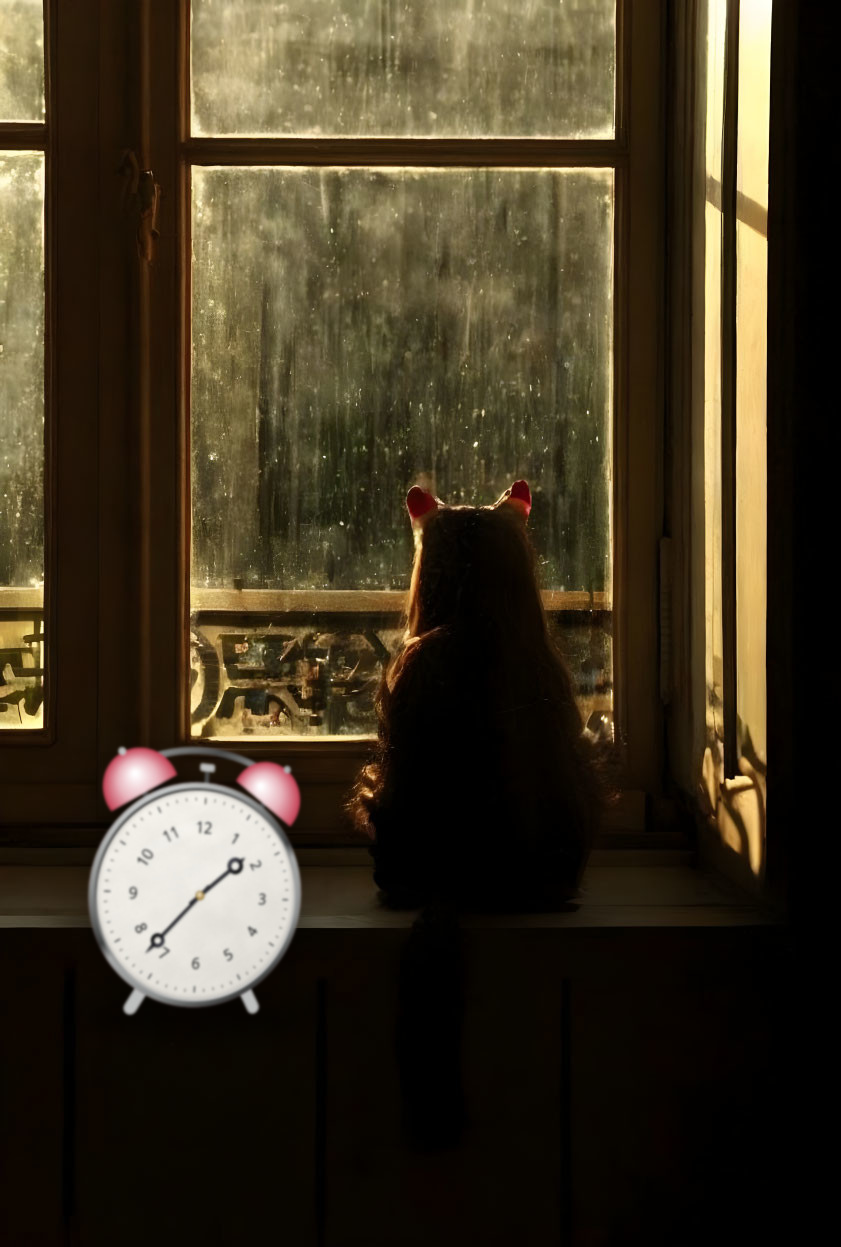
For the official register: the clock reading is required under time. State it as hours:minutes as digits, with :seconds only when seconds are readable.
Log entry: 1:37
